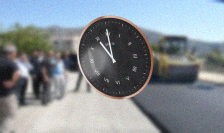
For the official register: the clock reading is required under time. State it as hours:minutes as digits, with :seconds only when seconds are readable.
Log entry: 11:00
